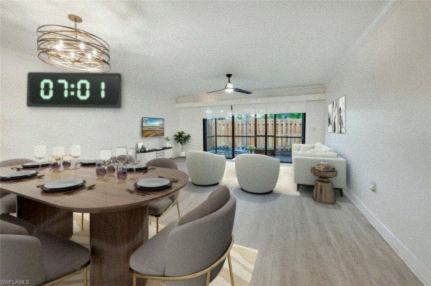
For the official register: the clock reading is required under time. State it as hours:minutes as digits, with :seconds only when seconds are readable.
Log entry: 7:01
